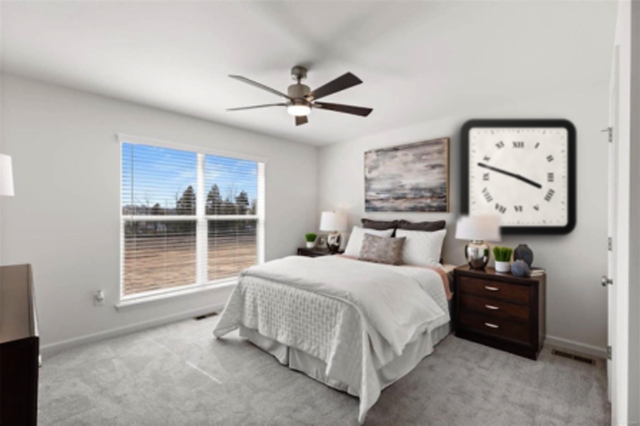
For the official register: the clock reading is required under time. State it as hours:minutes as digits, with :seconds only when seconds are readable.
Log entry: 3:48
